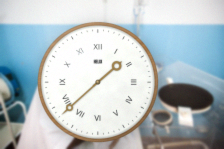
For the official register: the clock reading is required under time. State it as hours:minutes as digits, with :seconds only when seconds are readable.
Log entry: 1:38
